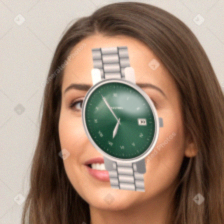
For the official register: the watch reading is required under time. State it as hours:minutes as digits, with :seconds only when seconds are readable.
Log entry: 6:55
